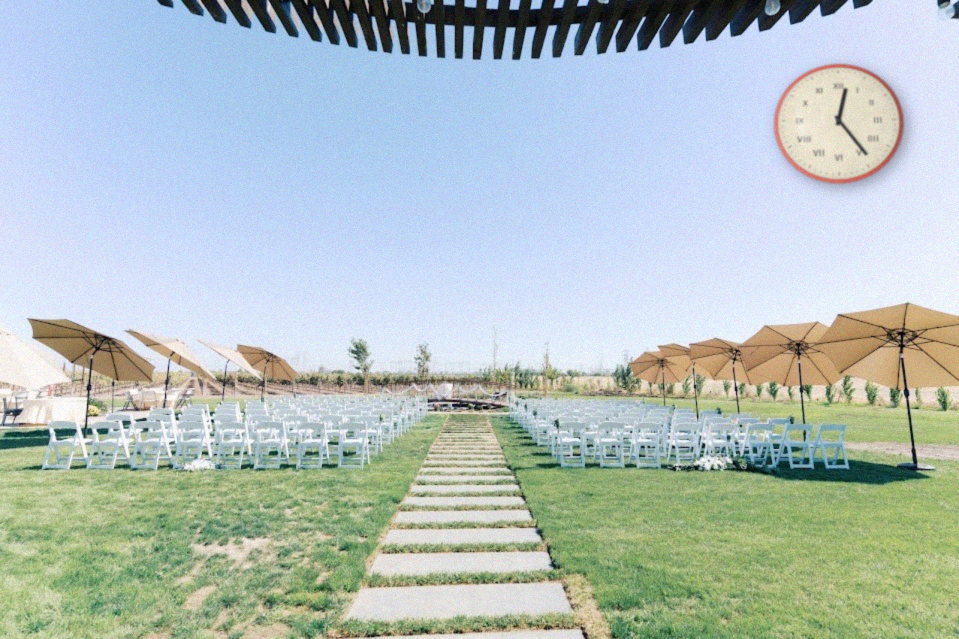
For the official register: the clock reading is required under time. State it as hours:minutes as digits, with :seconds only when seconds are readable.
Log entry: 12:24
